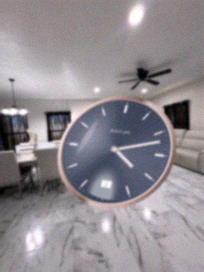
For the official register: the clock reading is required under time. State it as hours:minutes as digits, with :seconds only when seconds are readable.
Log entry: 4:12
